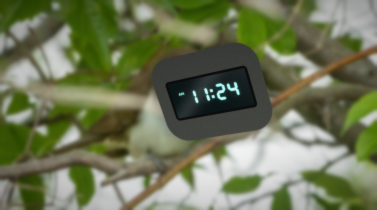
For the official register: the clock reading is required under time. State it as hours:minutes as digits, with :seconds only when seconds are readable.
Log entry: 11:24
